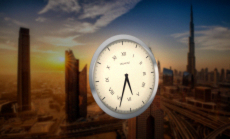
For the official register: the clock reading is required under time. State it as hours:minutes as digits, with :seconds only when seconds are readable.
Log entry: 5:34
